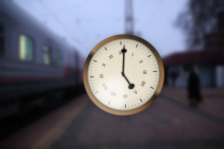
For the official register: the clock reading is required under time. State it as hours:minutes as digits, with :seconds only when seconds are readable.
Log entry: 5:01
